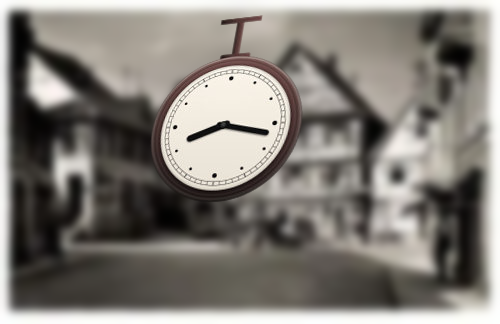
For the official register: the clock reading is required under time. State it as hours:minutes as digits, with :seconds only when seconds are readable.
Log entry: 8:17
